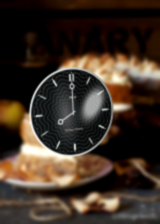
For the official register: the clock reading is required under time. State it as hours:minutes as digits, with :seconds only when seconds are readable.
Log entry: 8:00
